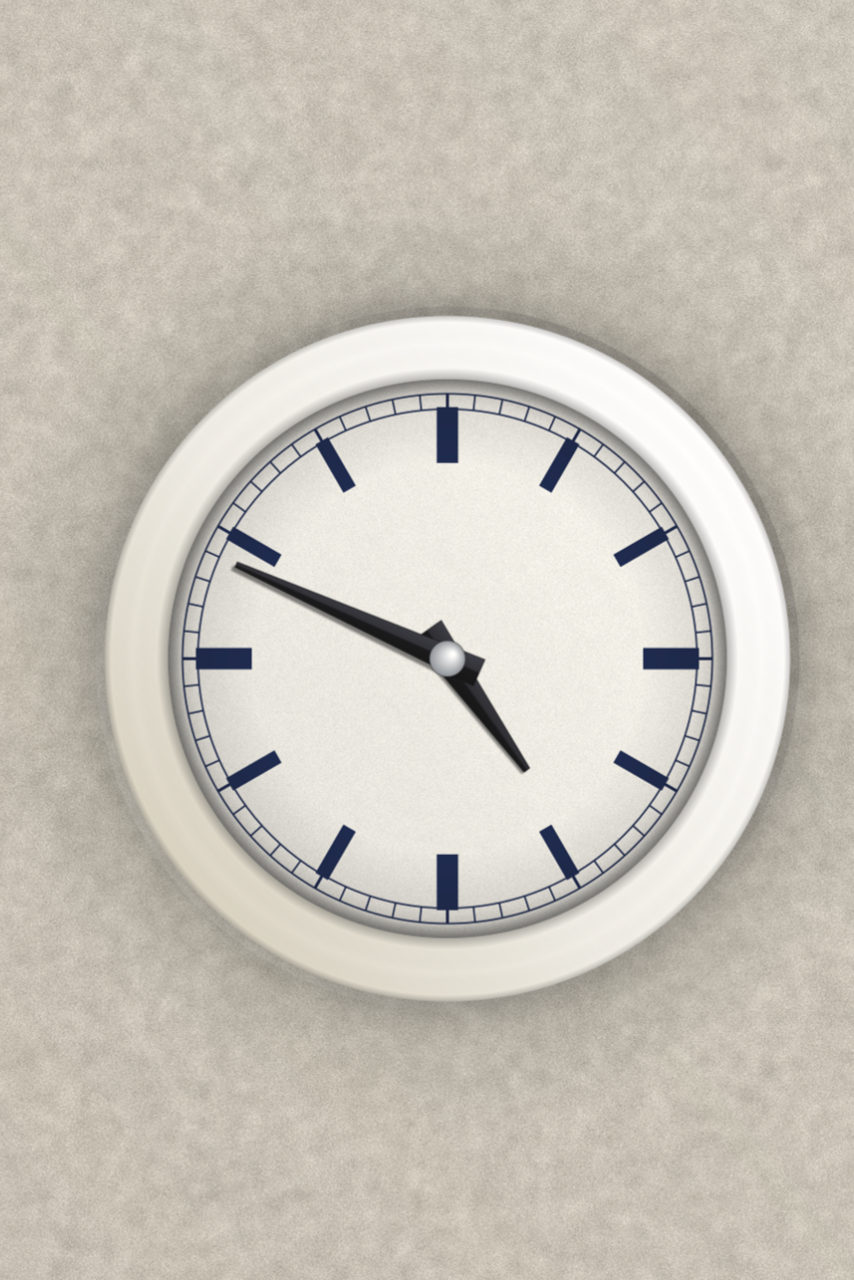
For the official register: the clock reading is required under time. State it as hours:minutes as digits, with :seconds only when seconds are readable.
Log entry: 4:49
